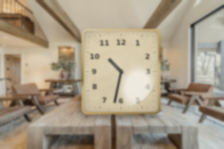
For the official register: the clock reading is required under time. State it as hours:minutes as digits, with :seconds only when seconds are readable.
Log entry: 10:32
